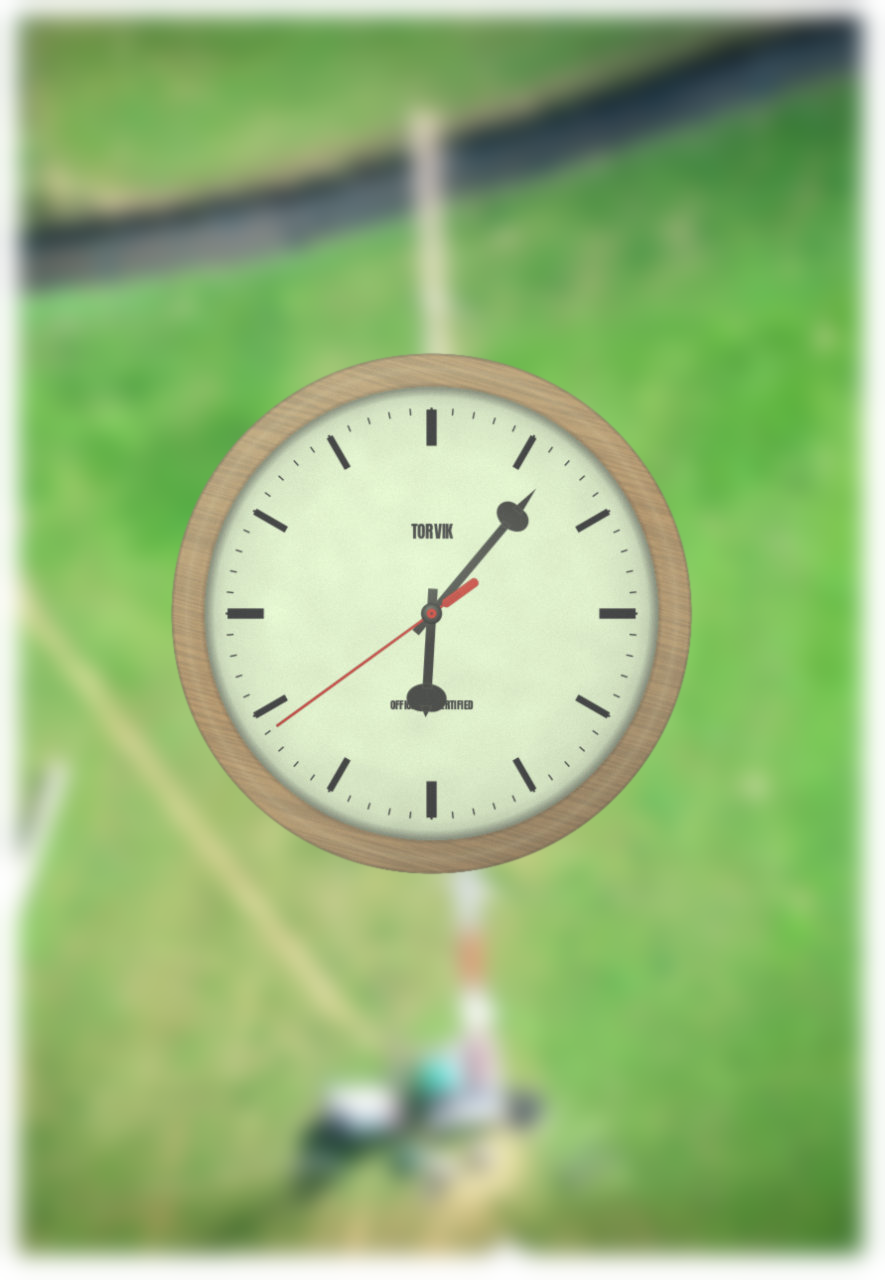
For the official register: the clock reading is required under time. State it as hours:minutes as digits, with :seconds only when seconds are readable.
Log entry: 6:06:39
